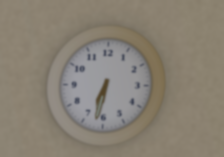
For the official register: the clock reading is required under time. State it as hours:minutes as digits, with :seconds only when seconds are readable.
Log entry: 6:32
